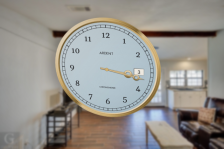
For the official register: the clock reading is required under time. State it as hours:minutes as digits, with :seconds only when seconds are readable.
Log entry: 3:17
